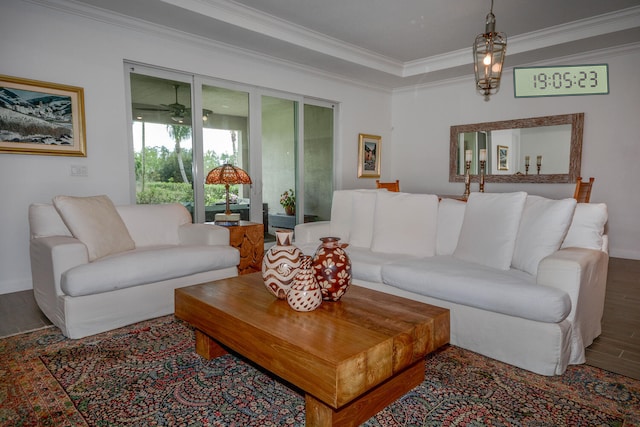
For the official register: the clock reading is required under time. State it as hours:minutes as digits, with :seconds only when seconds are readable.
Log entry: 19:05:23
